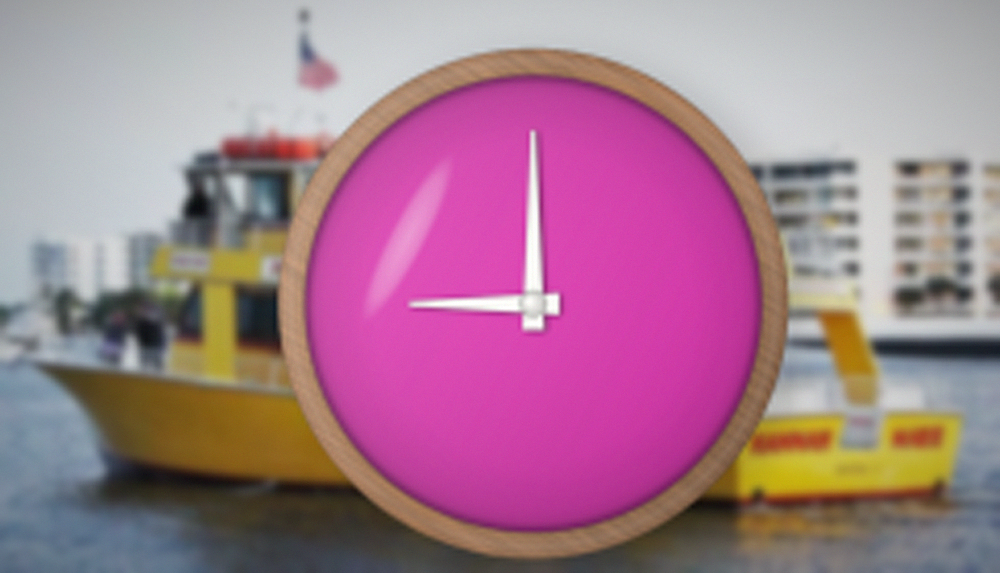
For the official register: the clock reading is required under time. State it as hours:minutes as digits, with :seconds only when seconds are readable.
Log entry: 9:00
